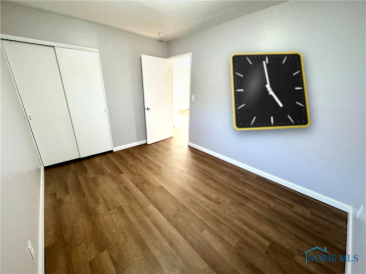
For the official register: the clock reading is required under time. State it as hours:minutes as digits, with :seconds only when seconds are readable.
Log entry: 4:59
